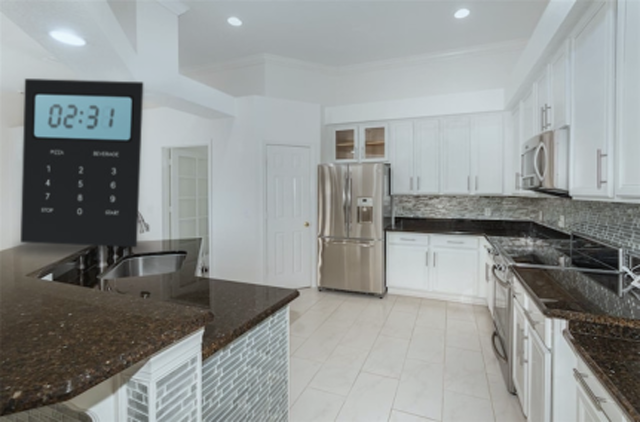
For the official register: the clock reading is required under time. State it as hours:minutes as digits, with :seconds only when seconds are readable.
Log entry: 2:31
